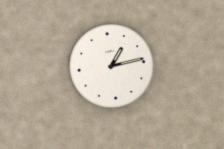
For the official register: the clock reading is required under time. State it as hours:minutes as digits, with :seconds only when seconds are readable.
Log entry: 1:14
